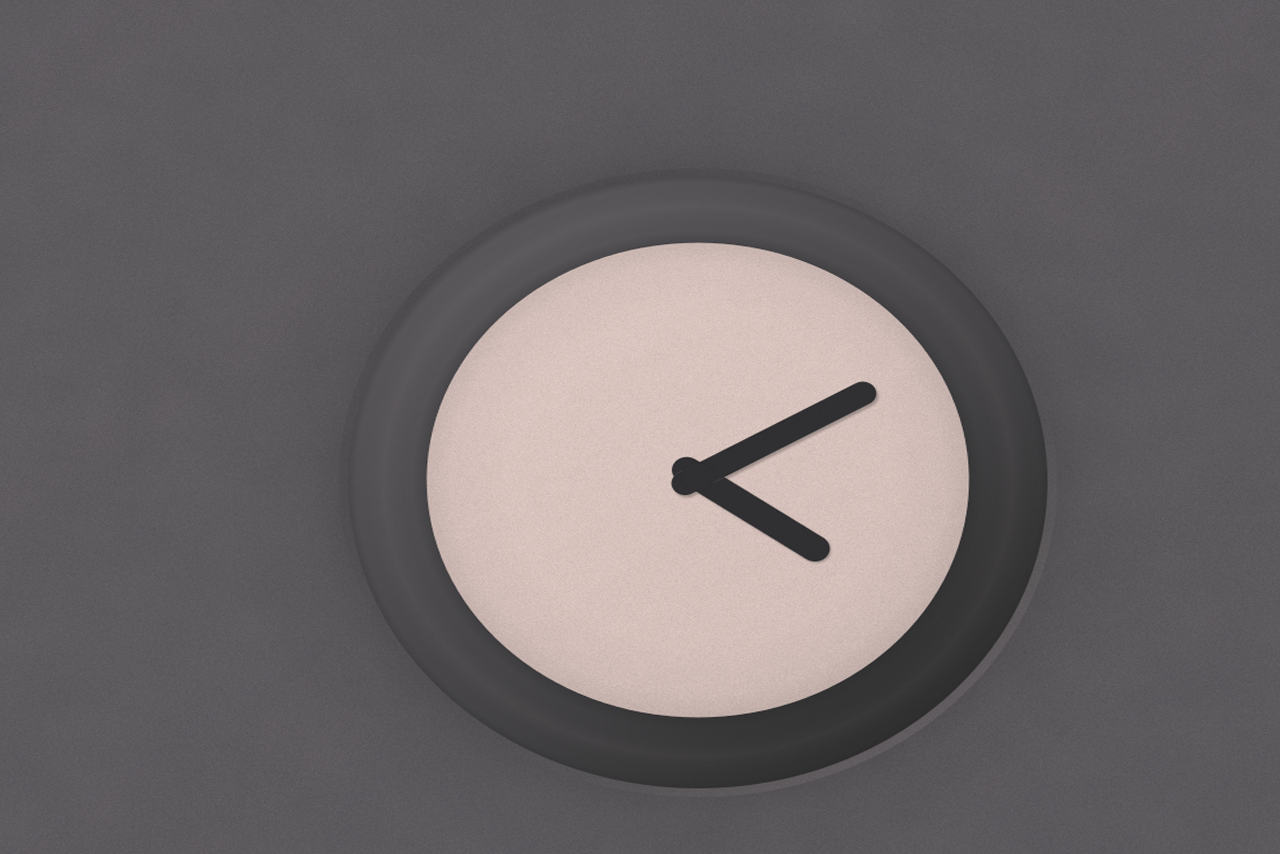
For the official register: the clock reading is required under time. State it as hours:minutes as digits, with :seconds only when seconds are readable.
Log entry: 4:10
